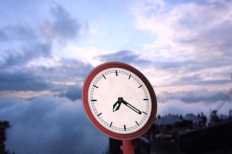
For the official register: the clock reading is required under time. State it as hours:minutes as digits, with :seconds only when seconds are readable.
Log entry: 7:21
